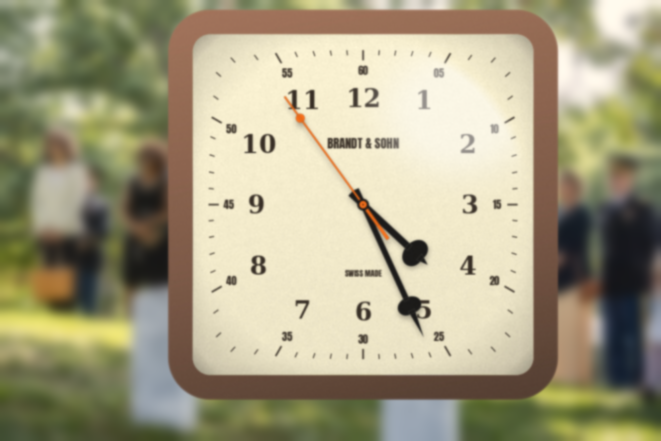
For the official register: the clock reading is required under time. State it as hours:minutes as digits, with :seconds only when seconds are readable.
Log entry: 4:25:54
